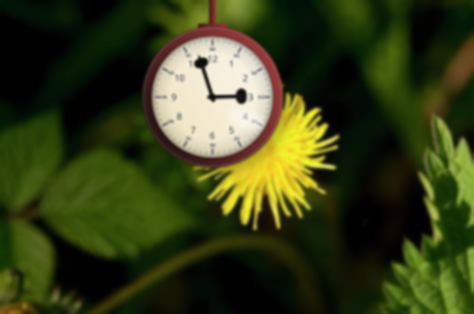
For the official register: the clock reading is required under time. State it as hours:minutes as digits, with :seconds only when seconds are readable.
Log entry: 2:57
